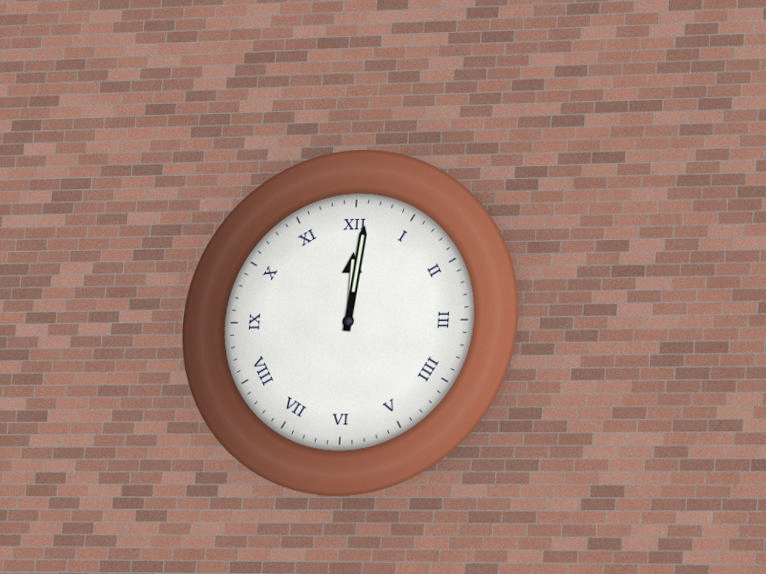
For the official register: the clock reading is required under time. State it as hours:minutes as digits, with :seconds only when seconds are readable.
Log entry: 12:01
